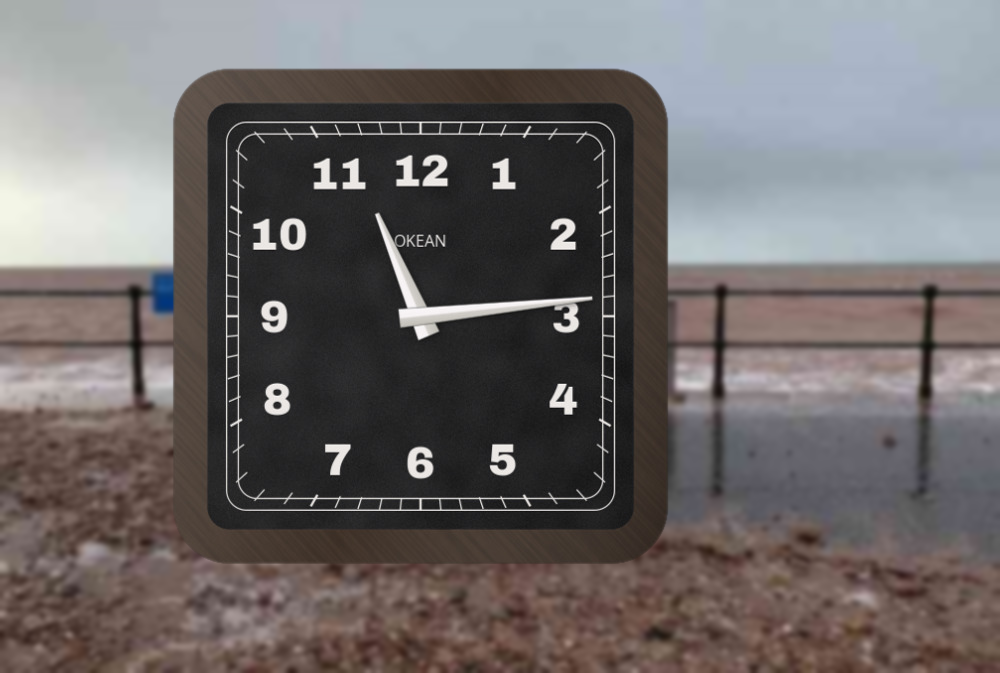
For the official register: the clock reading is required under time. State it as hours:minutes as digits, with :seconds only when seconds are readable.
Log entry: 11:14
